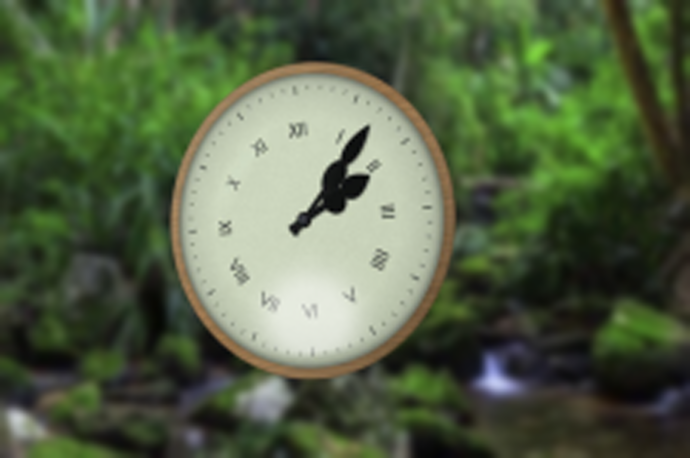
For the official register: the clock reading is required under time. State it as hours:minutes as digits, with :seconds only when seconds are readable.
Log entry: 2:07
